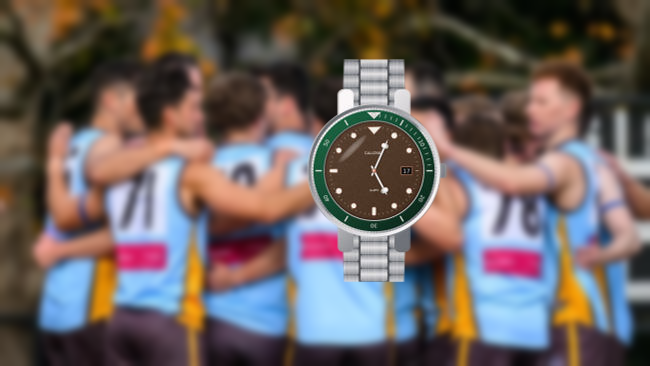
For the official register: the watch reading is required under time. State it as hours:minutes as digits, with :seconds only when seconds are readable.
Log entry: 5:04
